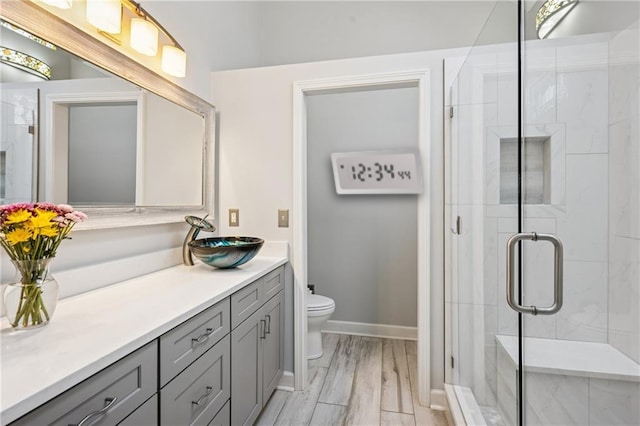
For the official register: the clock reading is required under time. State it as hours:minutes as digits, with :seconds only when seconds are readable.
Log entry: 12:34:44
